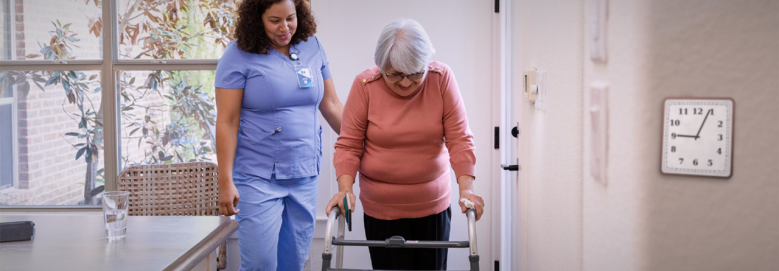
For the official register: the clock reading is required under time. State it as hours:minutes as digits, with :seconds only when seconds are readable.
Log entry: 9:04
